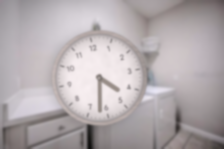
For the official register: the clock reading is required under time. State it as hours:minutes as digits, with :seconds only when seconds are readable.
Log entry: 4:32
